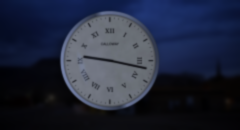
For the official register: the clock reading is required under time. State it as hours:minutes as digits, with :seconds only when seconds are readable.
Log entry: 9:17
